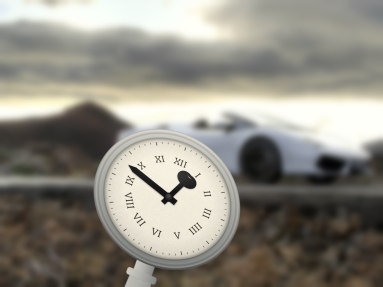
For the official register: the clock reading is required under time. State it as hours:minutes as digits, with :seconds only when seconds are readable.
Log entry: 12:48
